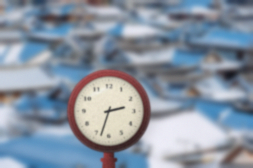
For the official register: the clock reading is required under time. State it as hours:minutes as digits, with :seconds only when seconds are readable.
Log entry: 2:33
